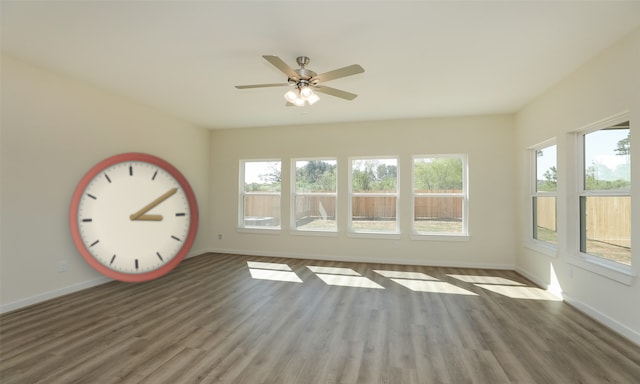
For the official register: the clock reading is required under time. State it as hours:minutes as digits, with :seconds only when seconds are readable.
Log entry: 3:10
